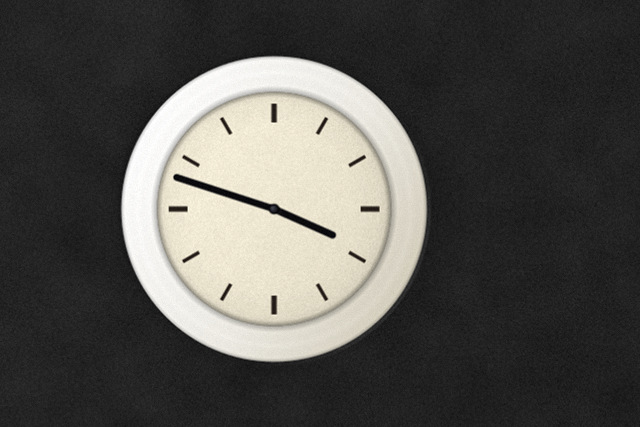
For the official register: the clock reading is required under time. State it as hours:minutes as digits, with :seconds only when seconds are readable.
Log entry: 3:48
